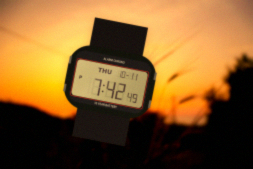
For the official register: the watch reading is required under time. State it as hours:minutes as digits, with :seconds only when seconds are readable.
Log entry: 7:42
